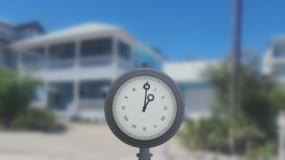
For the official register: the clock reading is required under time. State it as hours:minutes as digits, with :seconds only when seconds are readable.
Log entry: 1:01
